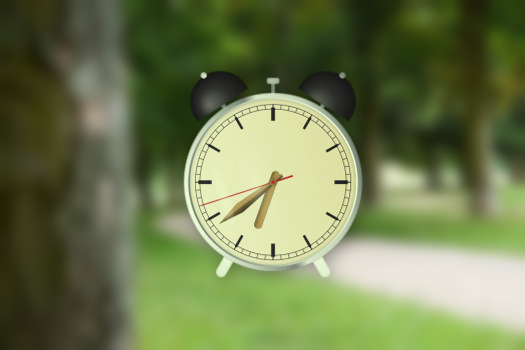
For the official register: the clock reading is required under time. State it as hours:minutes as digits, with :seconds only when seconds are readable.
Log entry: 6:38:42
